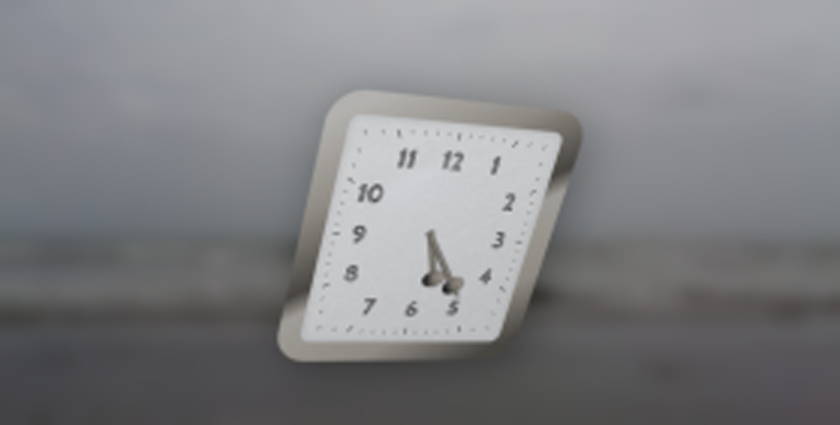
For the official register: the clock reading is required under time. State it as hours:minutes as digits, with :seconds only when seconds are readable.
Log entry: 5:24
